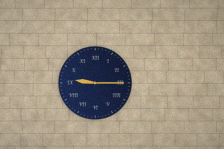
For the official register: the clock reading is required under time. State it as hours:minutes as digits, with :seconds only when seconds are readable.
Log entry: 9:15
